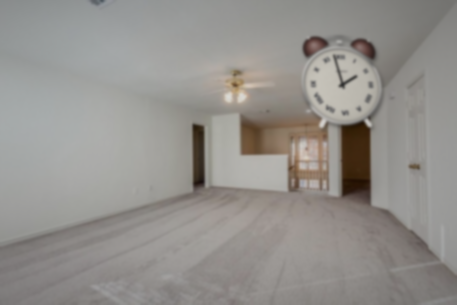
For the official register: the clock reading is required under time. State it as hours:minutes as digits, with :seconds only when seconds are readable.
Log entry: 1:58
